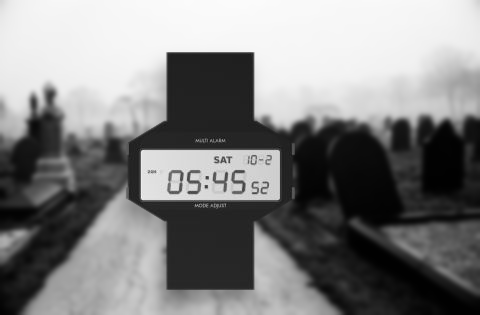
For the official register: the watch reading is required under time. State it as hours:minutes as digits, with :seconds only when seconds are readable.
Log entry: 5:45:52
